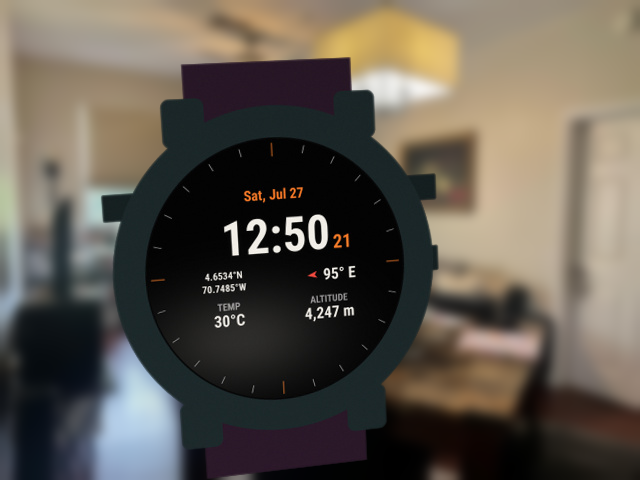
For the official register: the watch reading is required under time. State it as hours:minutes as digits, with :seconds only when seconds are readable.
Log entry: 12:50:21
